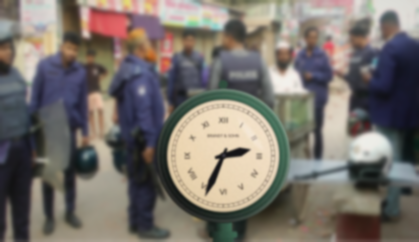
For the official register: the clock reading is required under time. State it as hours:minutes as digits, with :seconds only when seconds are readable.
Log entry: 2:34
